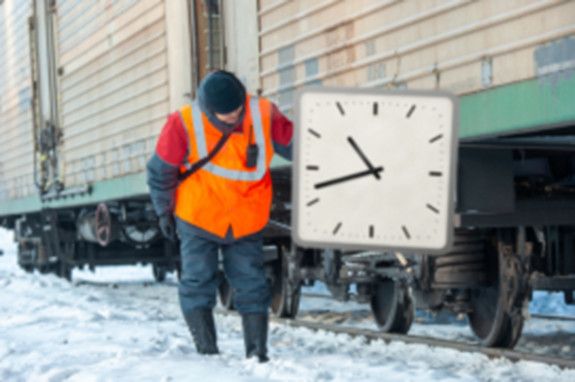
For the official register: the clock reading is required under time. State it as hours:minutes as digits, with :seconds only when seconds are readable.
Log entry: 10:42
